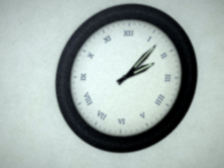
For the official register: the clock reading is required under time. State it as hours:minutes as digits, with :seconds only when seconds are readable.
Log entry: 2:07
